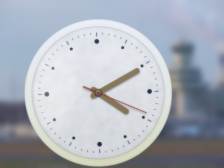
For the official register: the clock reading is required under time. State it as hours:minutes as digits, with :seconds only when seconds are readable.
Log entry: 4:10:19
